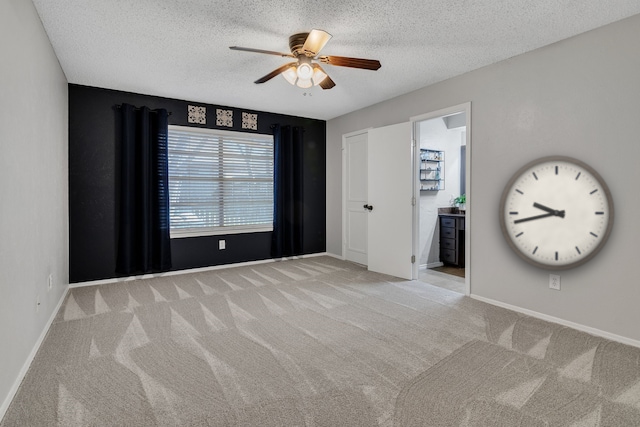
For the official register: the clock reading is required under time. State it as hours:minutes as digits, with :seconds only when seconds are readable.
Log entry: 9:43
